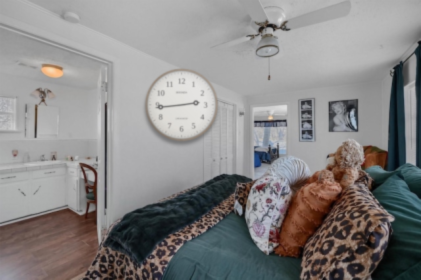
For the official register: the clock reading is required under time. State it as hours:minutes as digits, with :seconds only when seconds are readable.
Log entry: 2:44
